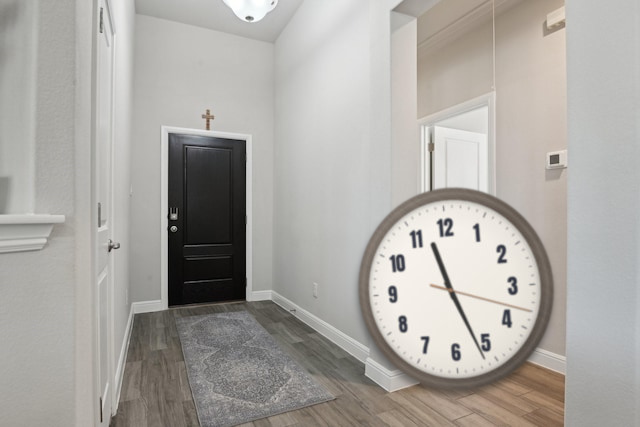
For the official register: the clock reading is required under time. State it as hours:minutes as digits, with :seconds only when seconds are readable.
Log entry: 11:26:18
